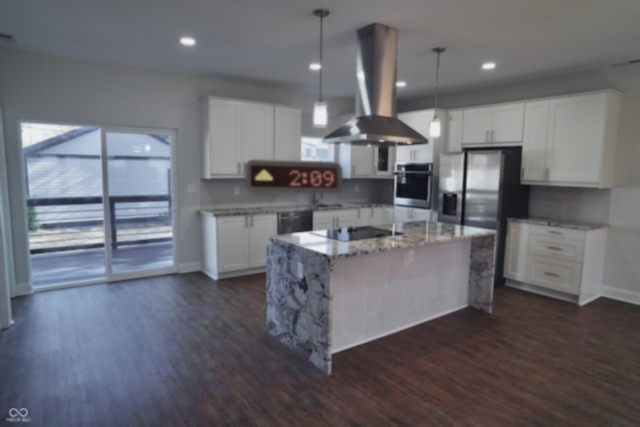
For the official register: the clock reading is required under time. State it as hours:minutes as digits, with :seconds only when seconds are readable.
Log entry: 2:09
